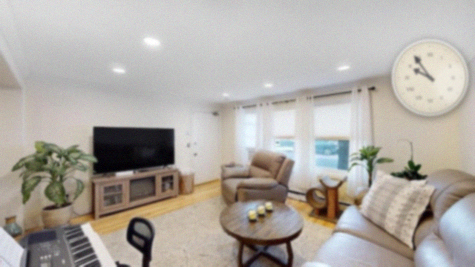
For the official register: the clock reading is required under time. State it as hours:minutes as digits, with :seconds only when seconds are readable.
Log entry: 9:54
